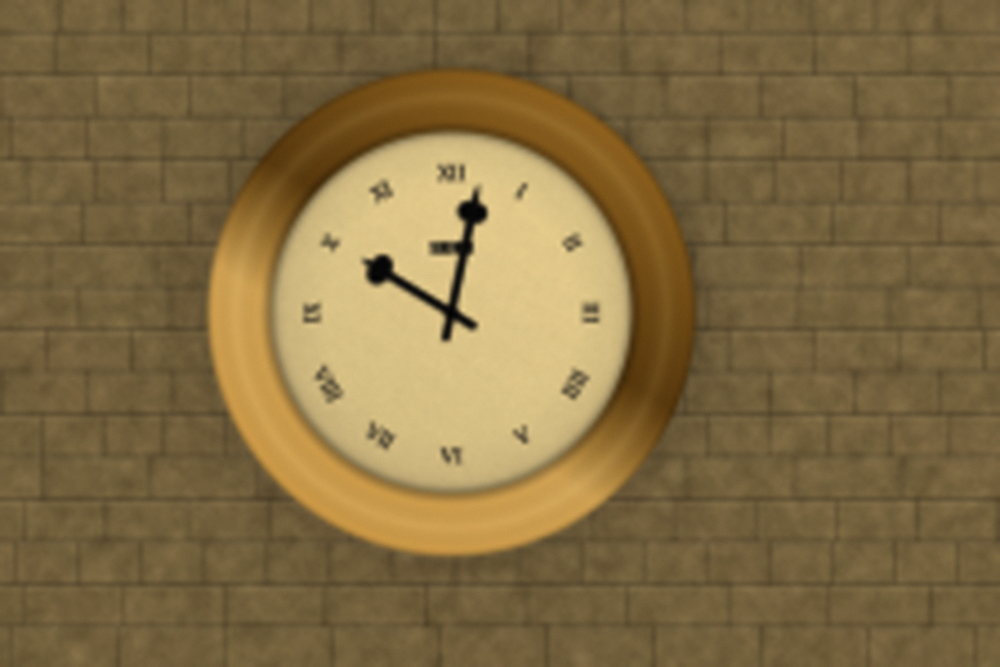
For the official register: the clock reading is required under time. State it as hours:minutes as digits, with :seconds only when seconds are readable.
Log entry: 10:02
